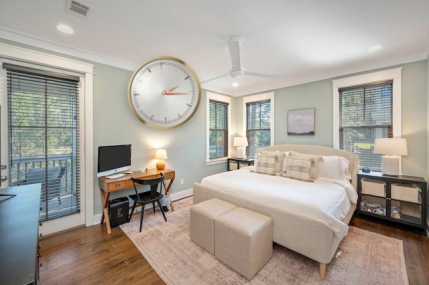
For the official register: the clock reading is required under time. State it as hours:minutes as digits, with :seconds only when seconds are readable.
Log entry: 2:16
